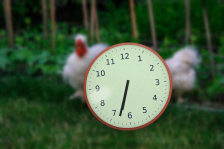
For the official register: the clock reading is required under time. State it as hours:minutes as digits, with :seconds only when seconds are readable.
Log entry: 6:33
